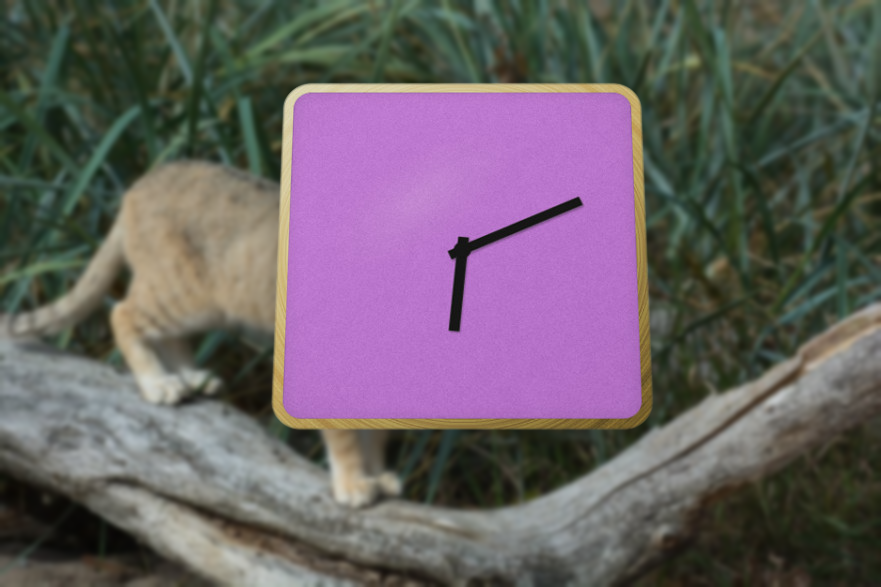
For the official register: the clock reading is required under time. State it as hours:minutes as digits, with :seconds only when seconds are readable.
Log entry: 6:11
